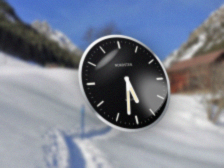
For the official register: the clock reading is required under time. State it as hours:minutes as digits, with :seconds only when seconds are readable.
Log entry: 5:32
